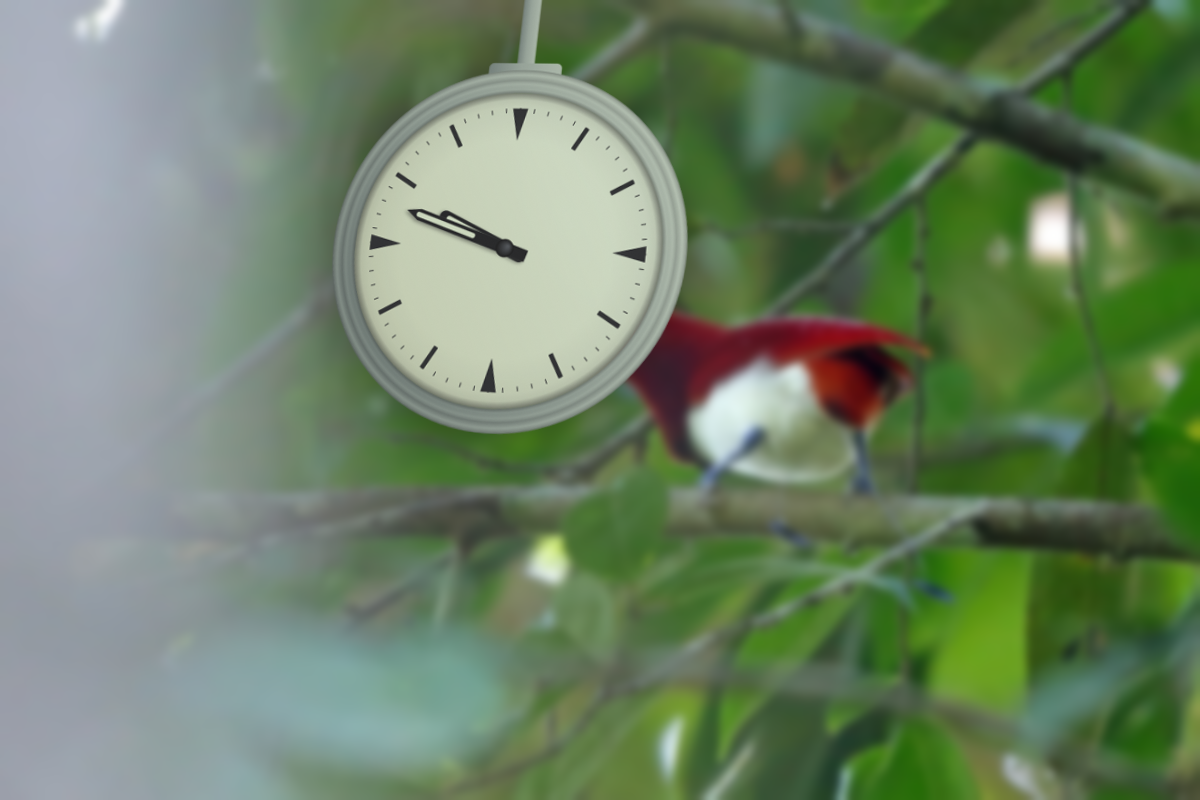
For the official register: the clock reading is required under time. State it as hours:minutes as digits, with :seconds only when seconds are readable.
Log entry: 9:48
